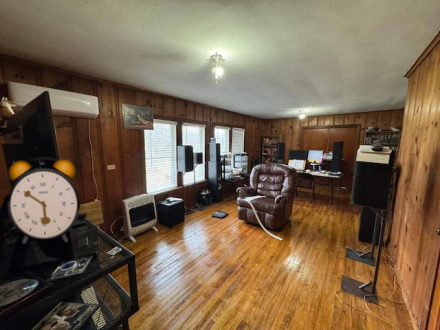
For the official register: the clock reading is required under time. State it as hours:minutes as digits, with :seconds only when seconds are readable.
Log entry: 5:51
